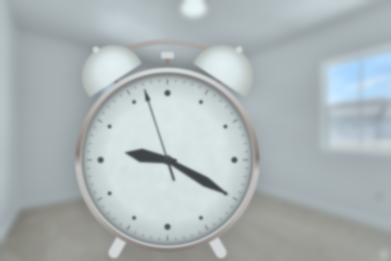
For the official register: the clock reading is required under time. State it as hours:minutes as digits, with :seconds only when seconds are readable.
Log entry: 9:19:57
